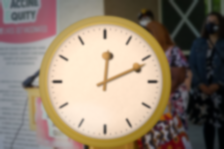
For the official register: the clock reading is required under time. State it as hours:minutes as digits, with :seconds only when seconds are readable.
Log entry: 12:11
